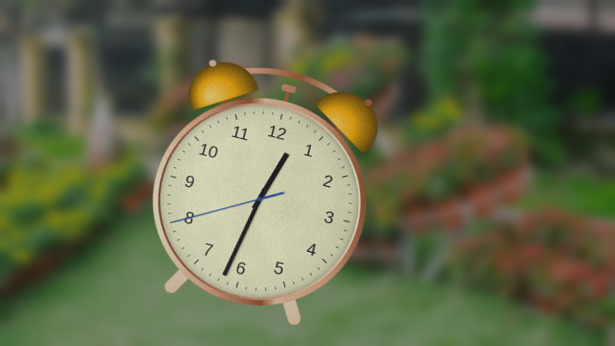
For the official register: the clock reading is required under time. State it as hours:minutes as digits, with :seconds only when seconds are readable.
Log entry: 12:31:40
